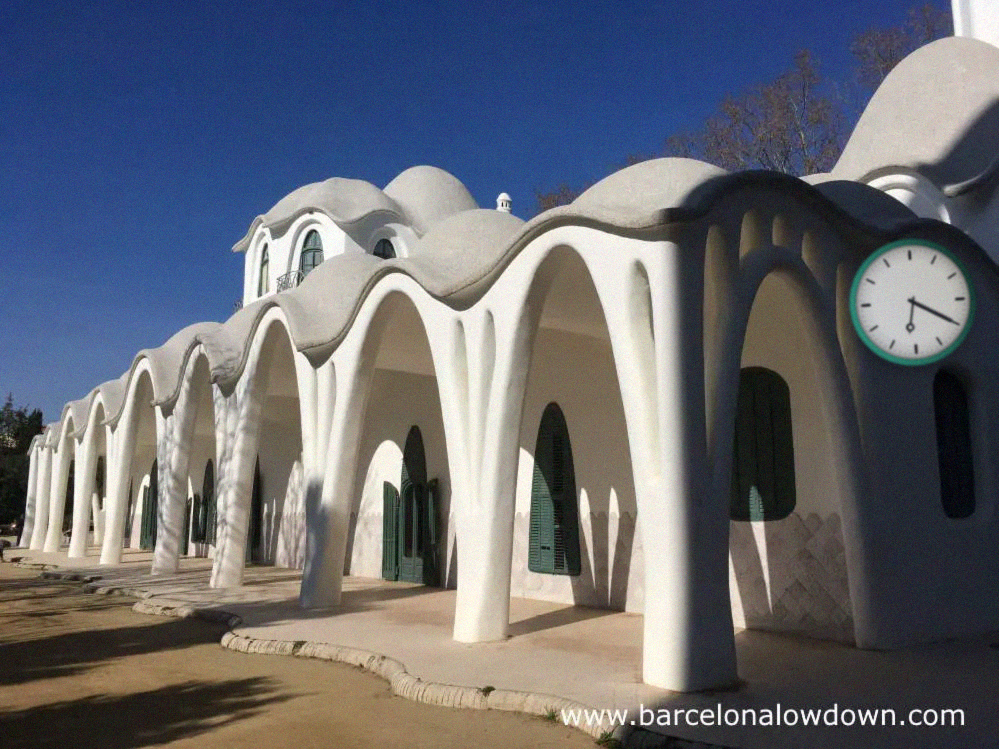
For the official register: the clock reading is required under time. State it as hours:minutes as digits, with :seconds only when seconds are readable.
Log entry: 6:20
